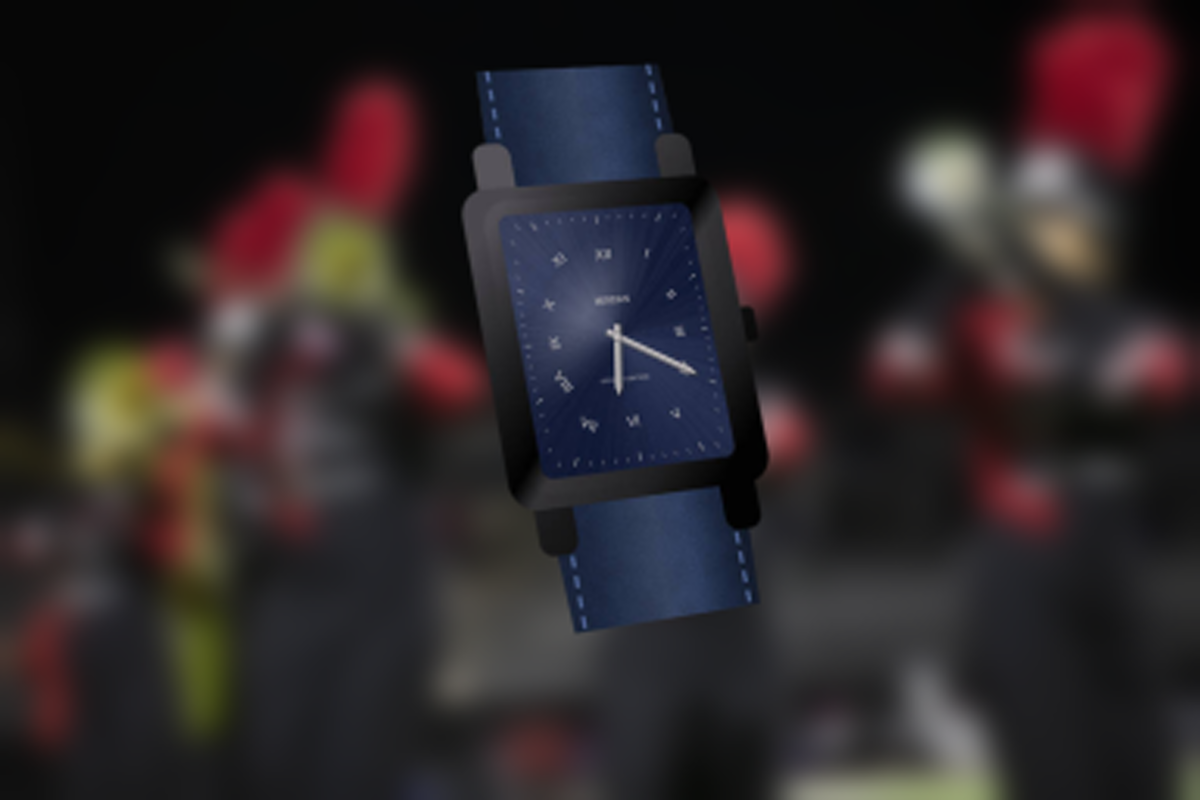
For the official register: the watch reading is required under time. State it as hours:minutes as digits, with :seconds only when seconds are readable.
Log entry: 6:20
